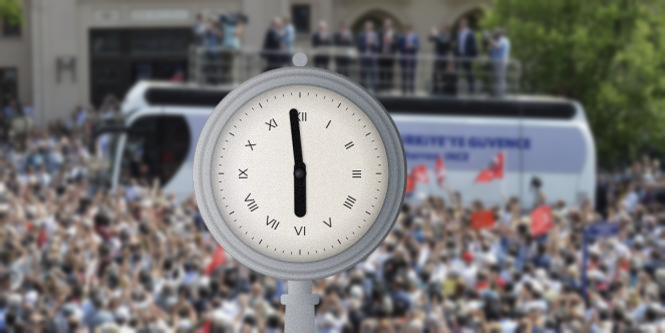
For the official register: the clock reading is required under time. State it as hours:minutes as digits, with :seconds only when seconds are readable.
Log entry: 5:59
